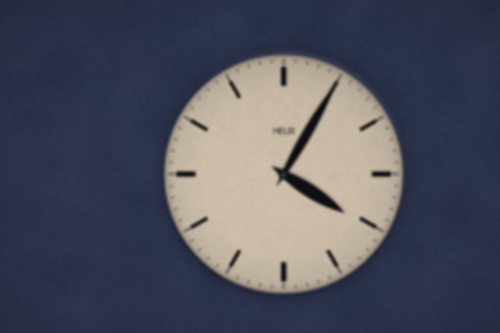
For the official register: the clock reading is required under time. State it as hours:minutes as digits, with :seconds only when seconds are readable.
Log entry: 4:05
